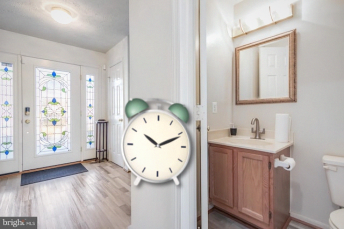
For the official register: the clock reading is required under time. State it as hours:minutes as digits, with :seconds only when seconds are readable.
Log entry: 10:11
